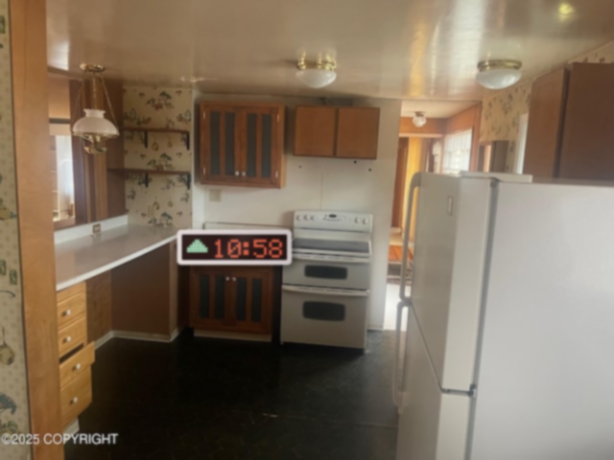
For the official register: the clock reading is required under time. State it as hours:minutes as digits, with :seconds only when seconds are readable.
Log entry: 10:58
